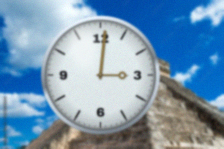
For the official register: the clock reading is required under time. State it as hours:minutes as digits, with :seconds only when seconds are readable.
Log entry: 3:01
